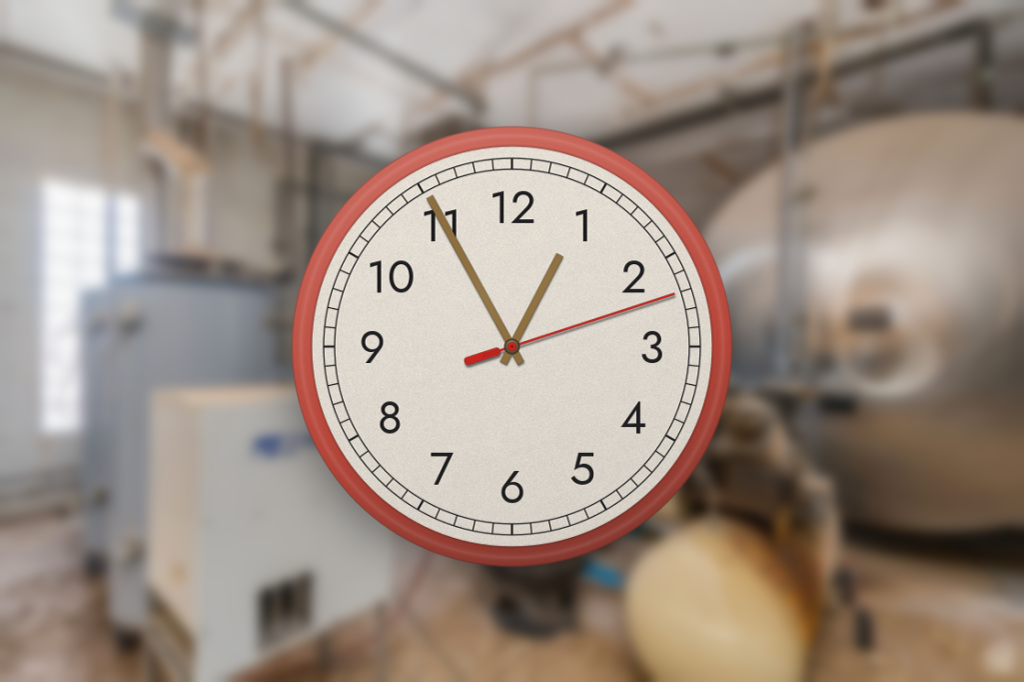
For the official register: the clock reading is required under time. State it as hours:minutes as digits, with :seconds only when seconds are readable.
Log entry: 12:55:12
